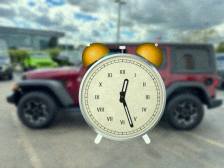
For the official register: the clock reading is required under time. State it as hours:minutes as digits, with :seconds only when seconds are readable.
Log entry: 12:27
